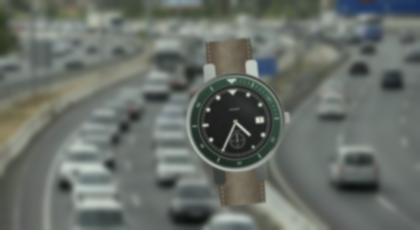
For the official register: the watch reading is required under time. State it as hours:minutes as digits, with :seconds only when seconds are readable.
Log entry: 4:35
